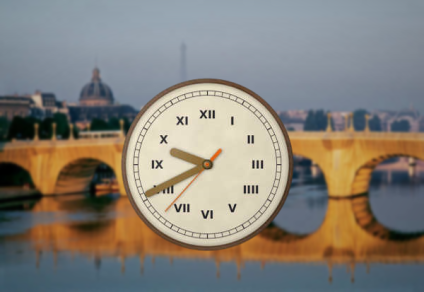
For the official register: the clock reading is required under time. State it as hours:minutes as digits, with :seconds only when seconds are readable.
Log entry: 9:40:37
